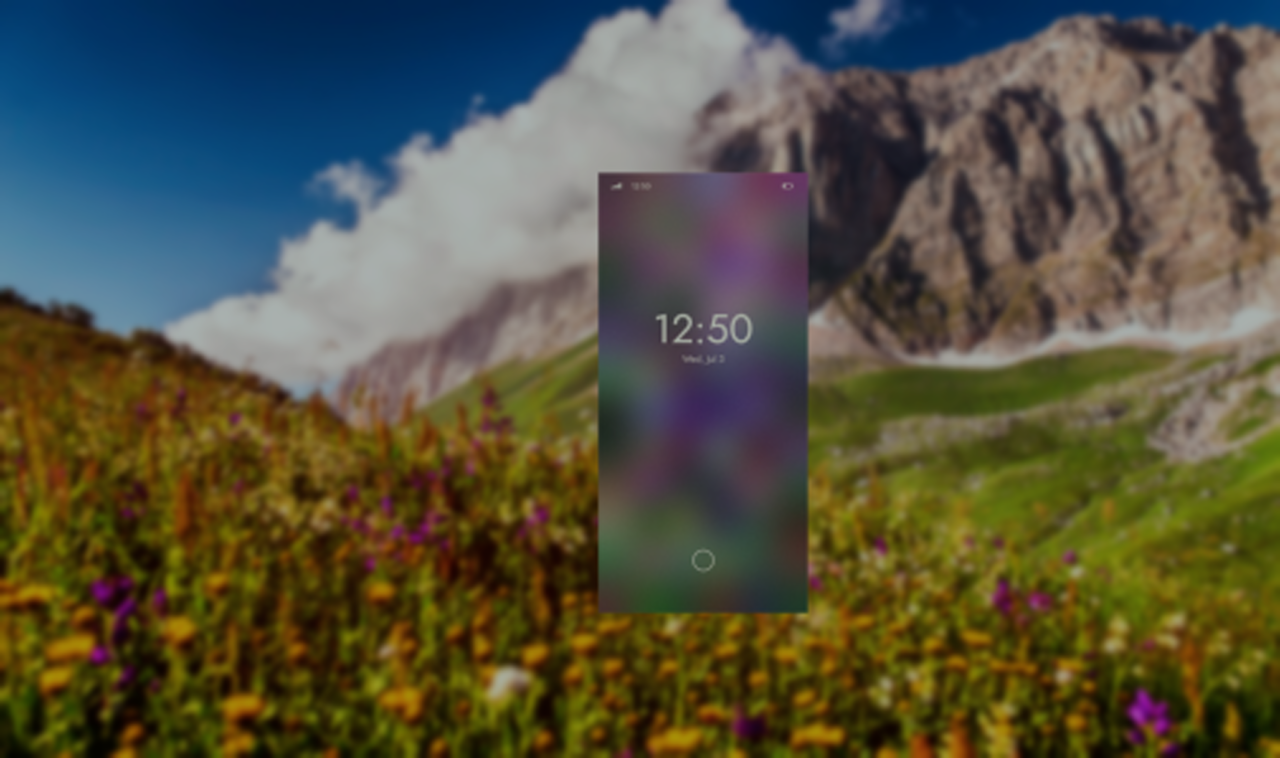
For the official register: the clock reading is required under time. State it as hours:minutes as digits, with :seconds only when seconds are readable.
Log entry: 12:50
